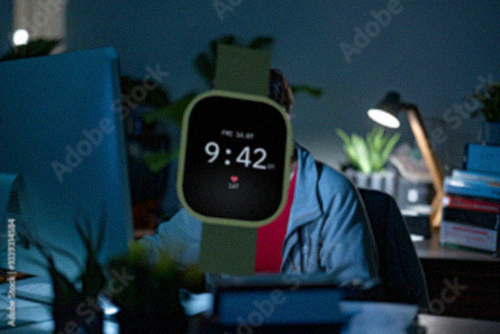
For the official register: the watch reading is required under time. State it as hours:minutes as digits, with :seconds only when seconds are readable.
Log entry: 9:42
